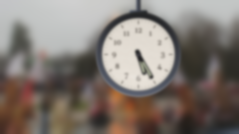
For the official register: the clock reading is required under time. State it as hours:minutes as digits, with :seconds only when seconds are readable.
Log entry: 5:25
